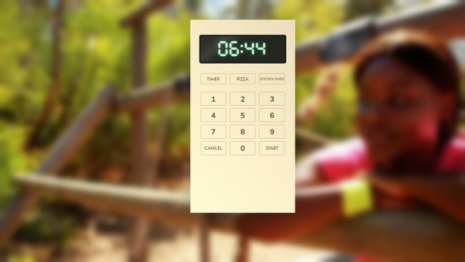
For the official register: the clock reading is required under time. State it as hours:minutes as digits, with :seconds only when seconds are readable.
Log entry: 6:44
